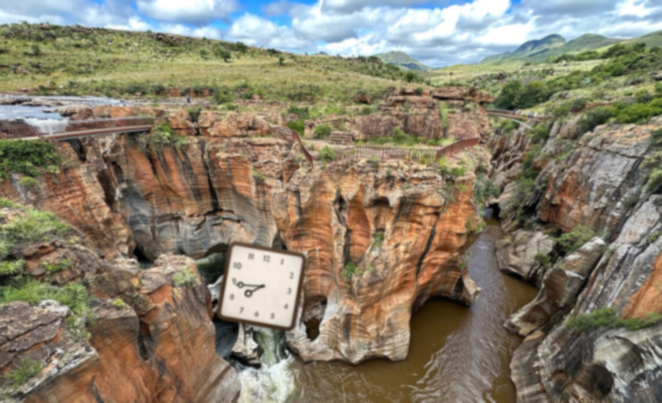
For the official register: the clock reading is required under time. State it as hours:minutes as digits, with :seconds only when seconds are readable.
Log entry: 7:44
